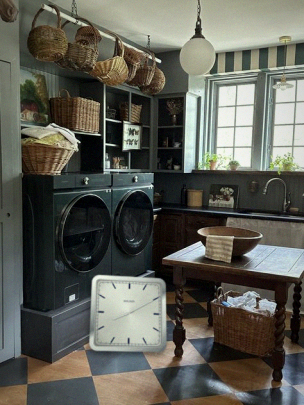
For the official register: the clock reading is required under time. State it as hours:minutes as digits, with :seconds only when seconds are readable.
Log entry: 8:10
